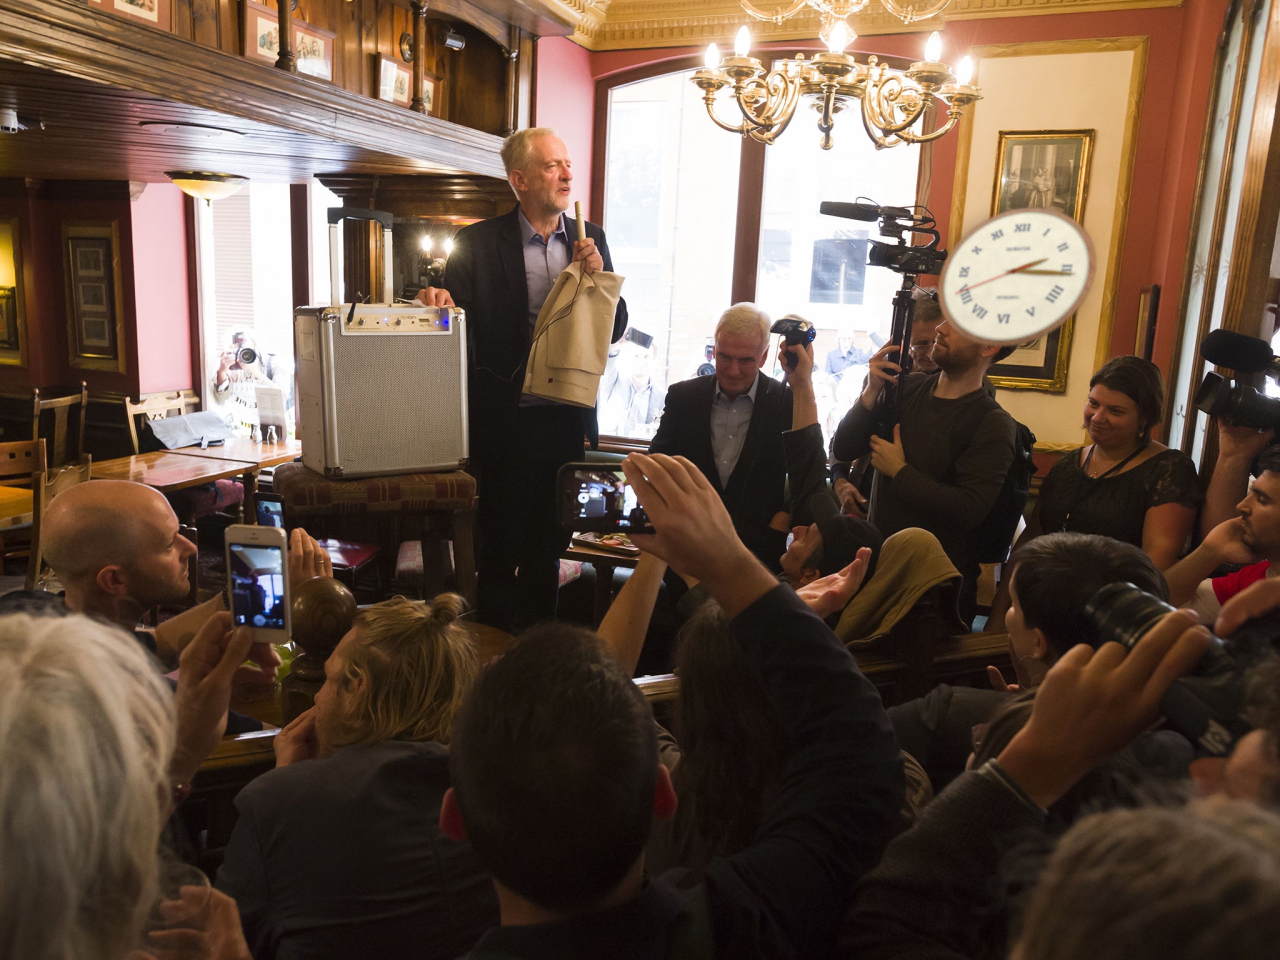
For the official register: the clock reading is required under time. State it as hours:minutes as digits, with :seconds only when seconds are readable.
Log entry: 2:15:41
